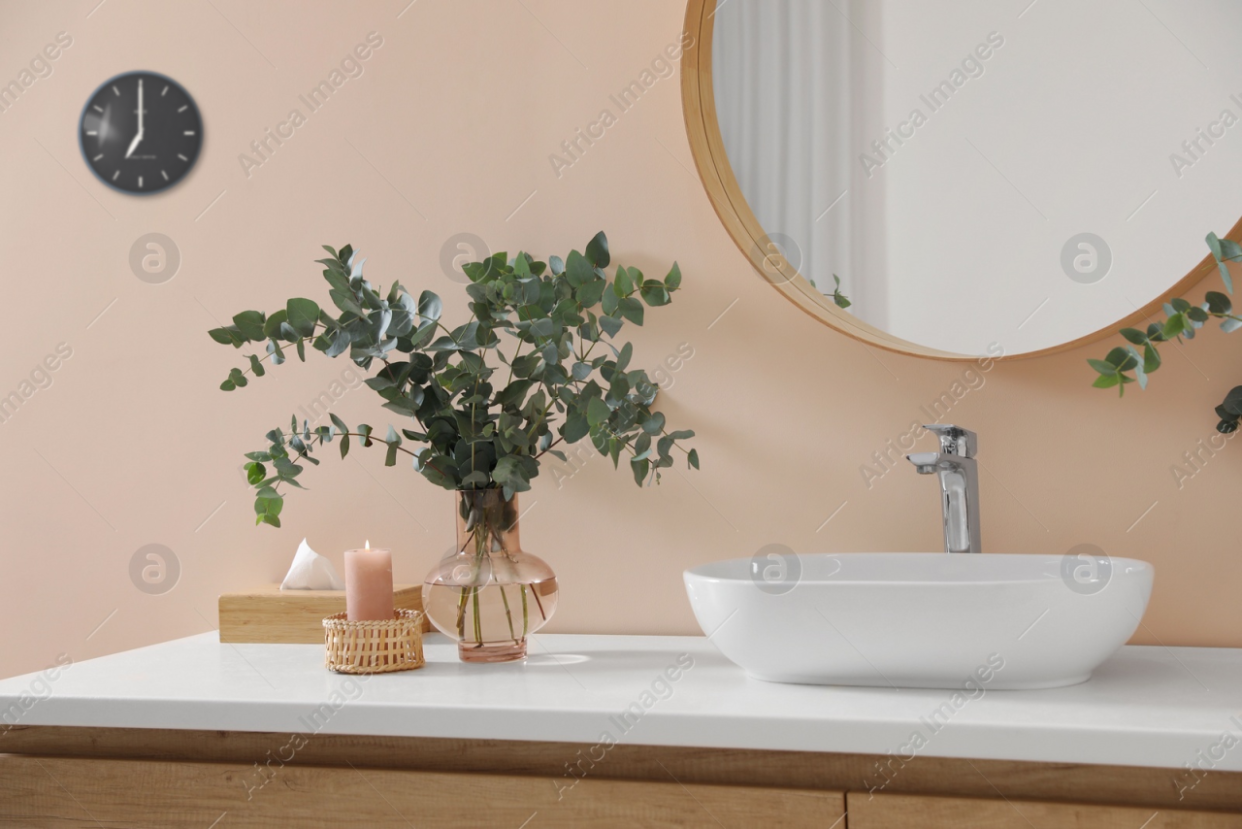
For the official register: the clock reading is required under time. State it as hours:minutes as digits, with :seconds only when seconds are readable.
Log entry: 7:00
